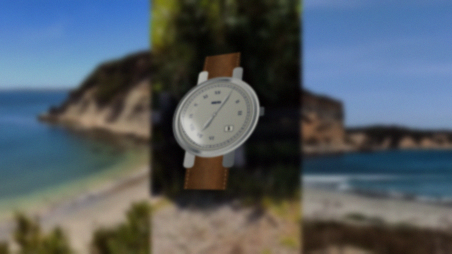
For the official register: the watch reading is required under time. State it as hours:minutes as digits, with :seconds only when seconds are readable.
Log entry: 7:05
